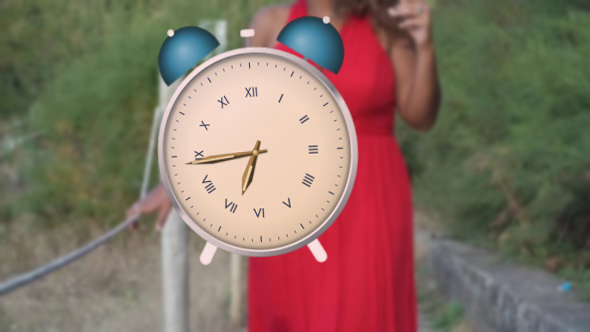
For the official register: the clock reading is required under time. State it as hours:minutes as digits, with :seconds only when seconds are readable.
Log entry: 6:44
